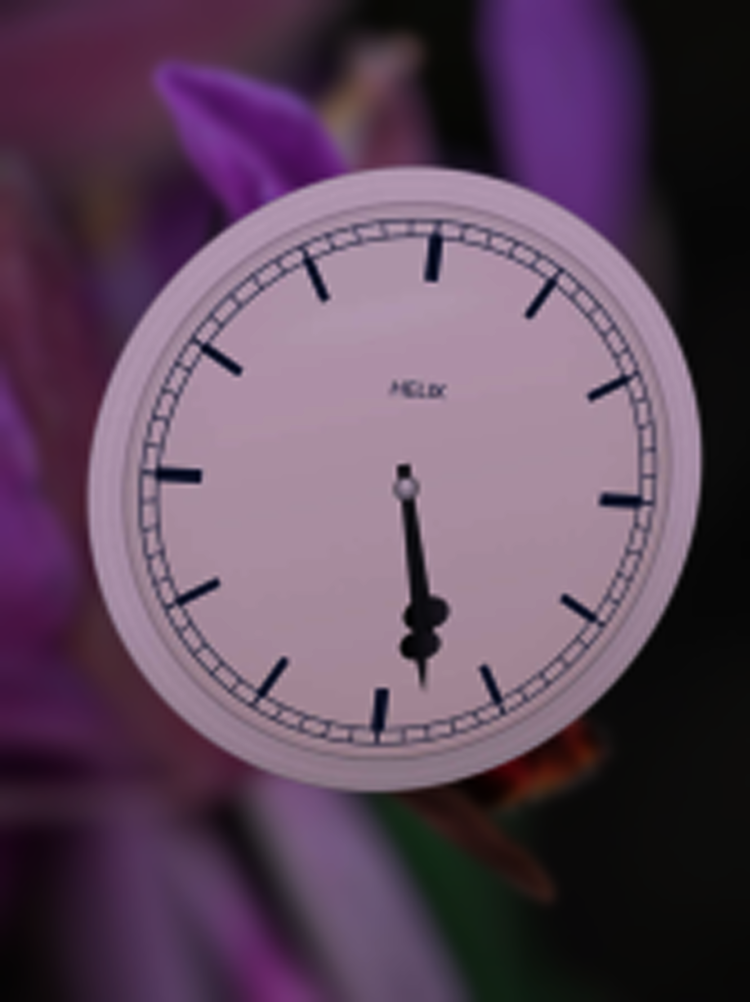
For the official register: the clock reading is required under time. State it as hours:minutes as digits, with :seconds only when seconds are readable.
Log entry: 5:28
